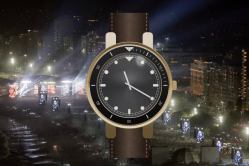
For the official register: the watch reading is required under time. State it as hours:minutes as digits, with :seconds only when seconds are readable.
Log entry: 11:20
